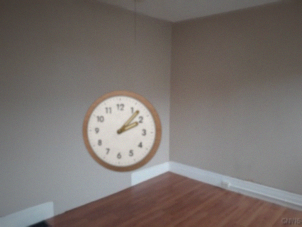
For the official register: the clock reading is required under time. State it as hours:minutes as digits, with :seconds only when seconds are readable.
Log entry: 2:07
